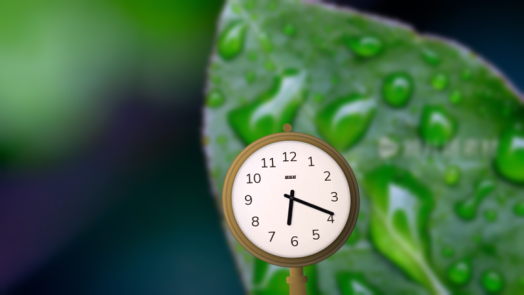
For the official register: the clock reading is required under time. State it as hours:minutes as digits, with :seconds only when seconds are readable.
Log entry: 6:19
